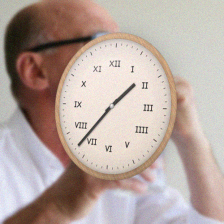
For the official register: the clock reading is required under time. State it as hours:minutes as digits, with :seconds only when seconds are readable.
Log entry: 1:37
